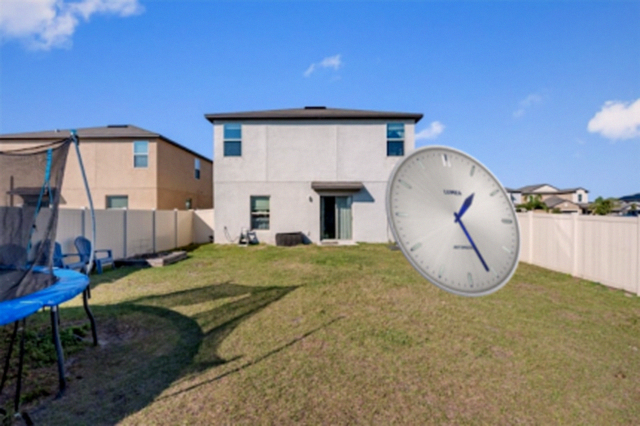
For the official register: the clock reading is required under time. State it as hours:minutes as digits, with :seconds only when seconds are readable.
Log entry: 1:26
